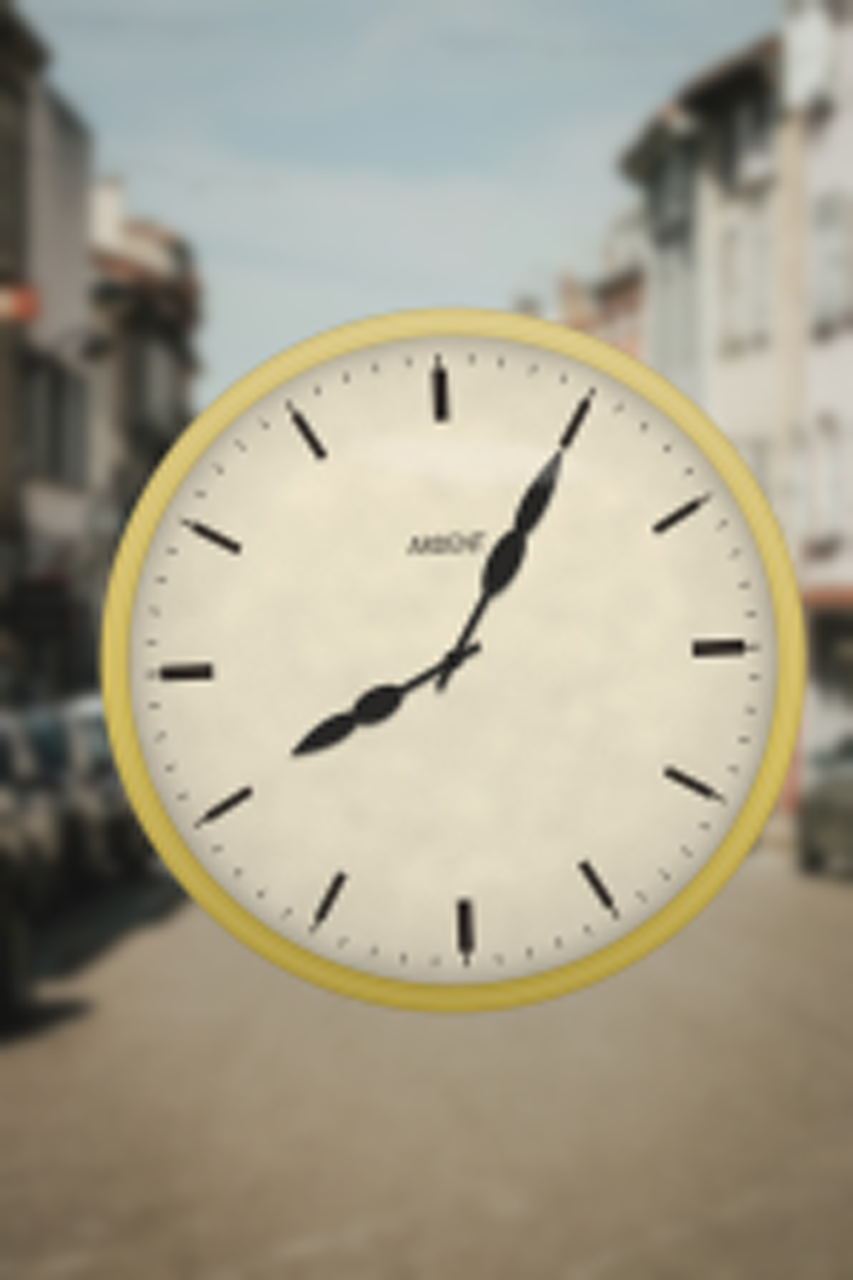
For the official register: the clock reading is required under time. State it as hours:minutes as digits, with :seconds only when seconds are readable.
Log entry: 8:05
